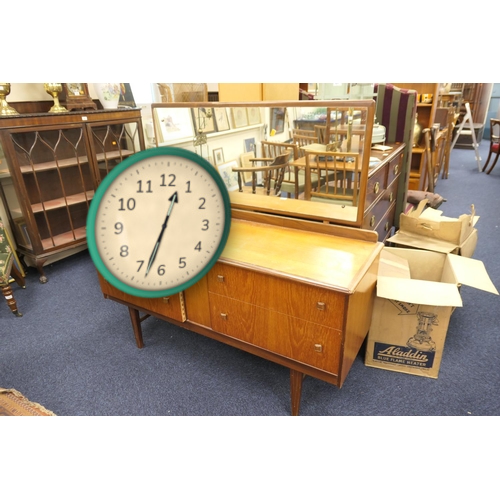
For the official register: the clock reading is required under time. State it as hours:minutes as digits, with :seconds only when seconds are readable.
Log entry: 12:33
